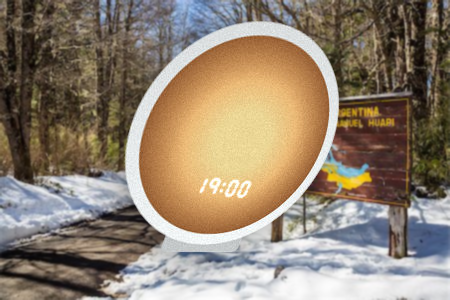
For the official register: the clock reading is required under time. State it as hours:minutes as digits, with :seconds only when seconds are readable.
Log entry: 19:00
